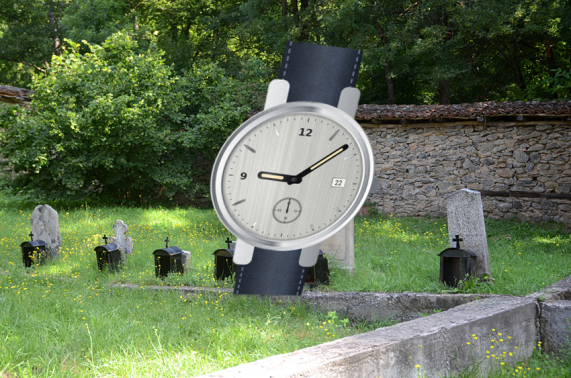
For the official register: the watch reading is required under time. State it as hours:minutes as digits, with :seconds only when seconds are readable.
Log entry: 9:08
